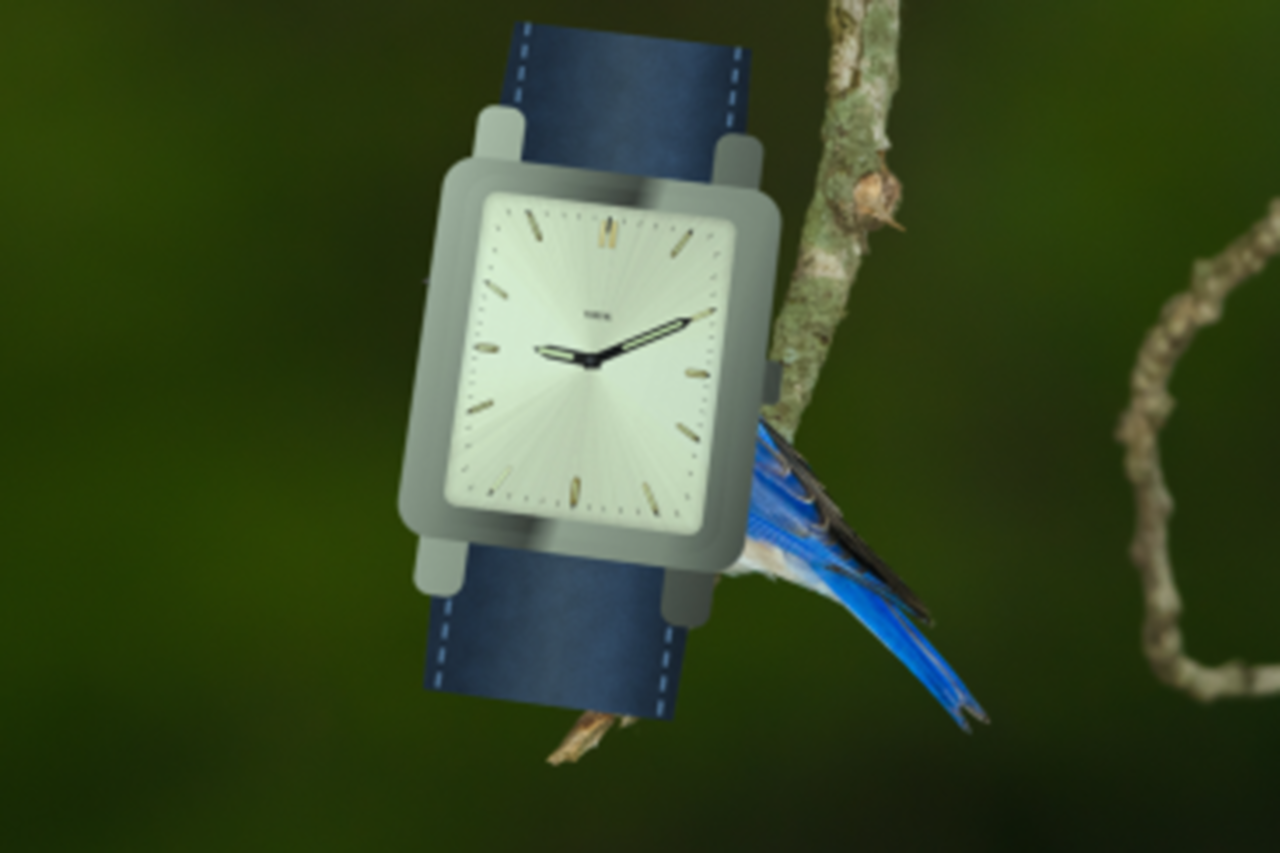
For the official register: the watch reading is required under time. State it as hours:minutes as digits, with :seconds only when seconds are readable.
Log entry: 9:10
